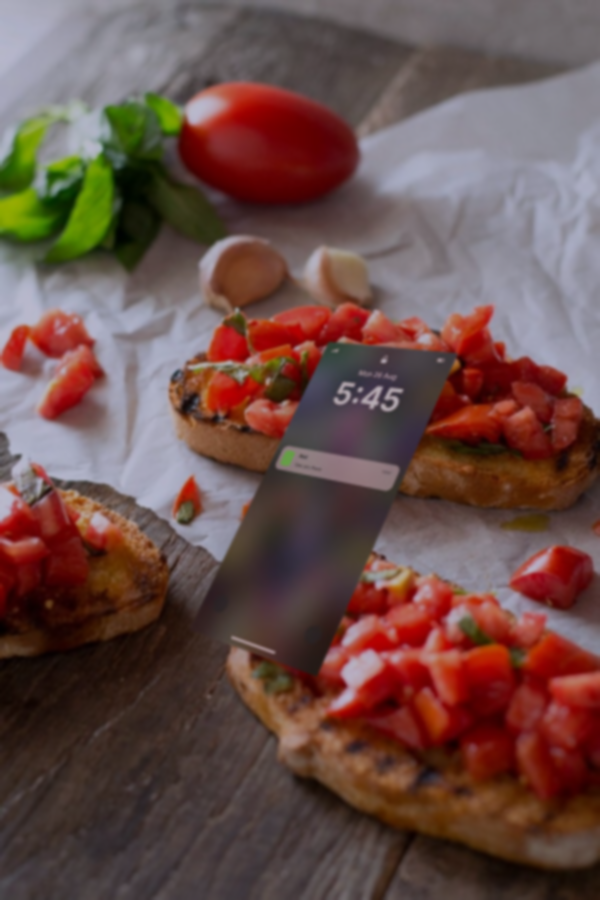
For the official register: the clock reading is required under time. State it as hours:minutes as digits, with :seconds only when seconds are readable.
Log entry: 5:45
